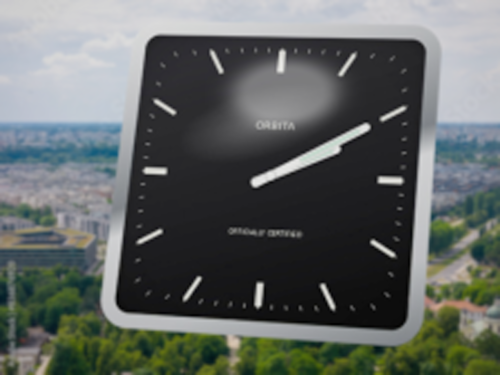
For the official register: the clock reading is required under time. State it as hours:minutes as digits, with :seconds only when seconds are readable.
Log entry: 2:10
